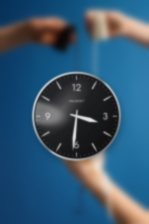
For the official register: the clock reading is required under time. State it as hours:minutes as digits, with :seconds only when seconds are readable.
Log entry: 3:31
